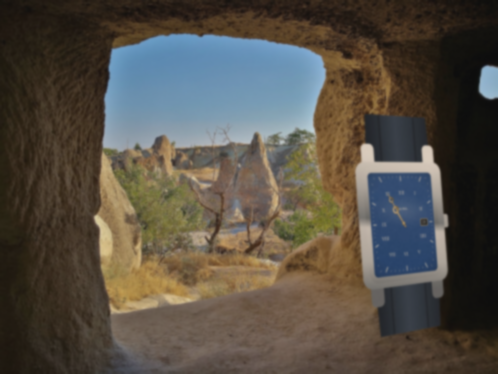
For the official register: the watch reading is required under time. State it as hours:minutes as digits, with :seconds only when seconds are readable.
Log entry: 10:55
